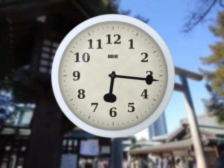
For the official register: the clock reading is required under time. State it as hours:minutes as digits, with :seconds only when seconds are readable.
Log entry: 6:16
